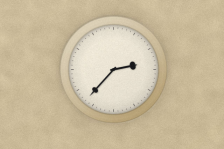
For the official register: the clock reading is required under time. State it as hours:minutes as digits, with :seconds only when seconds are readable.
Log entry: 2:37
